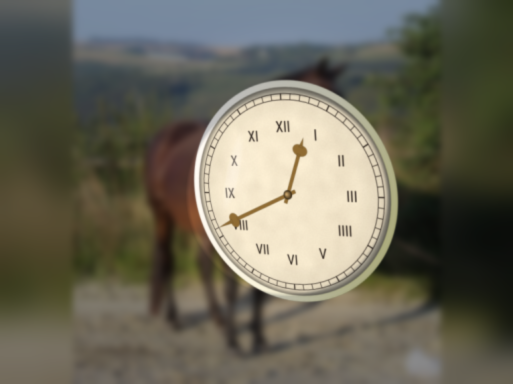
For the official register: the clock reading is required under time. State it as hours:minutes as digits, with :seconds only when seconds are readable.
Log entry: 12:41
